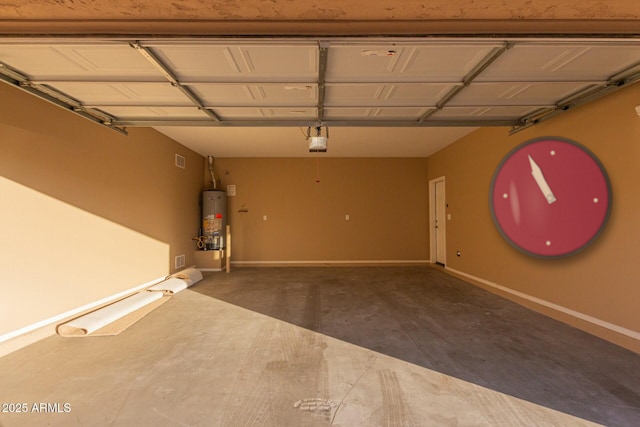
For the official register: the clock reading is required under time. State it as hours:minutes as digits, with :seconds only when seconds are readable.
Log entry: 10:55
